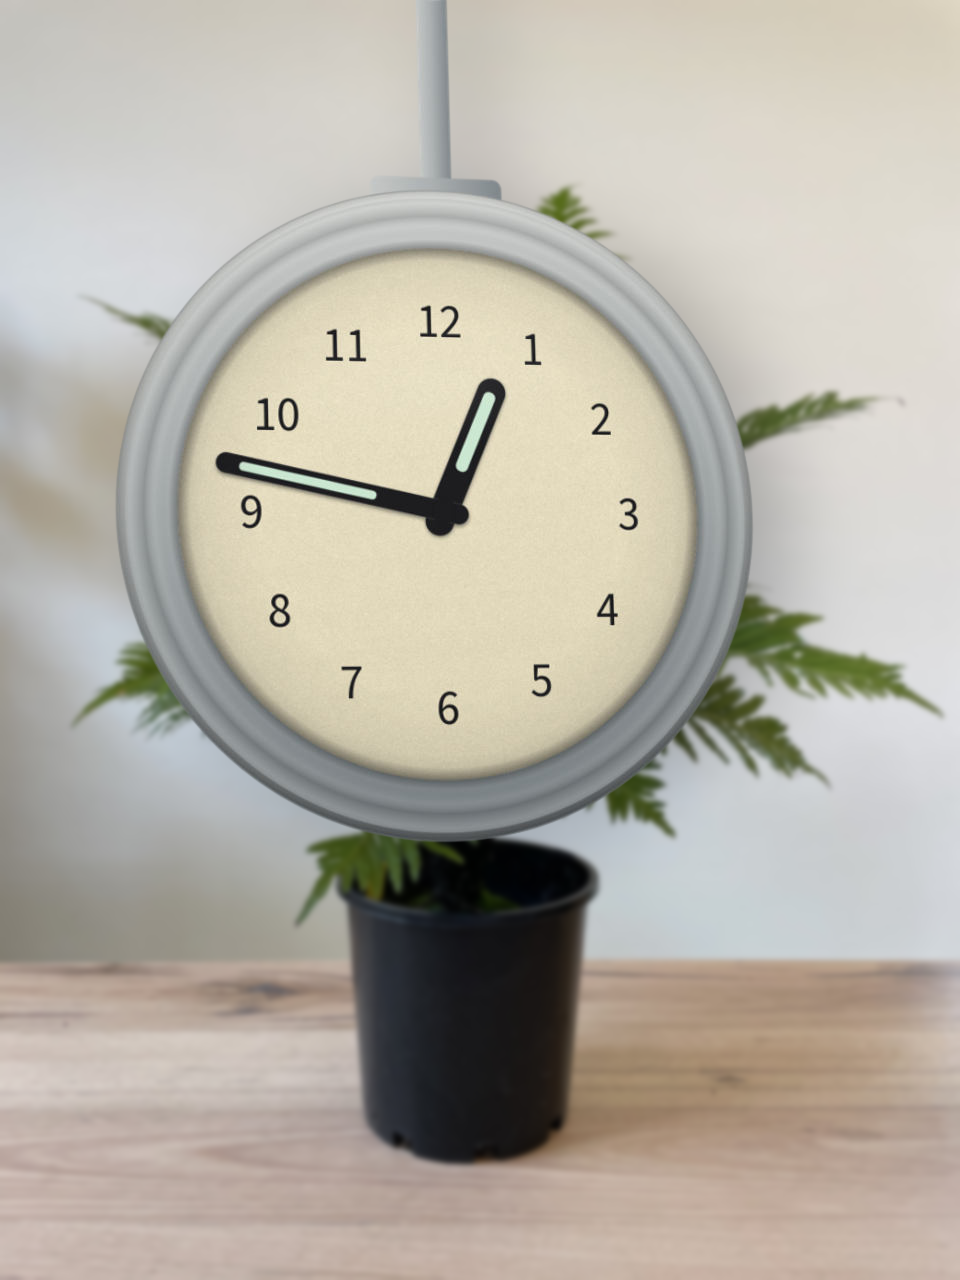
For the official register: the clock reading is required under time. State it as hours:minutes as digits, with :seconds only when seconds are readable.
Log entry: 12:47
